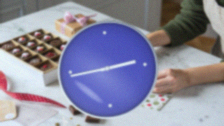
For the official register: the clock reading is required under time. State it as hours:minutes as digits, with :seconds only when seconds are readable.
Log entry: 2:44
